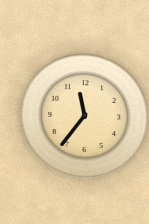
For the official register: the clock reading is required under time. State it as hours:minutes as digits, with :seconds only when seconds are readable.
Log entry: 11:36
